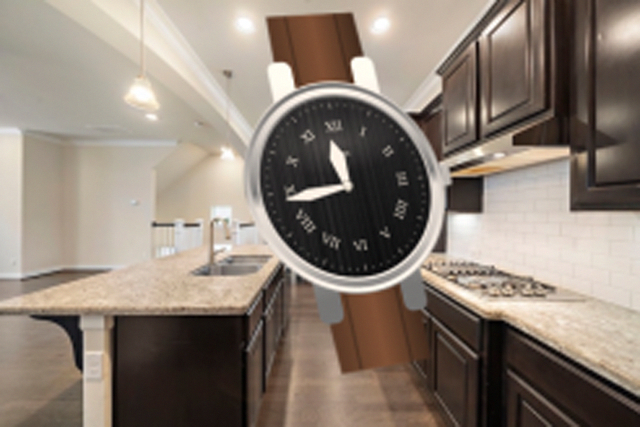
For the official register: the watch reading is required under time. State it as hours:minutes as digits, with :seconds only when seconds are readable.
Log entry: 11:44
